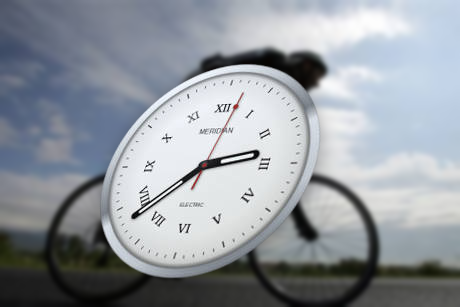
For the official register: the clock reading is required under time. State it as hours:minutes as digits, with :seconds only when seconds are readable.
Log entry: 2:38:02
